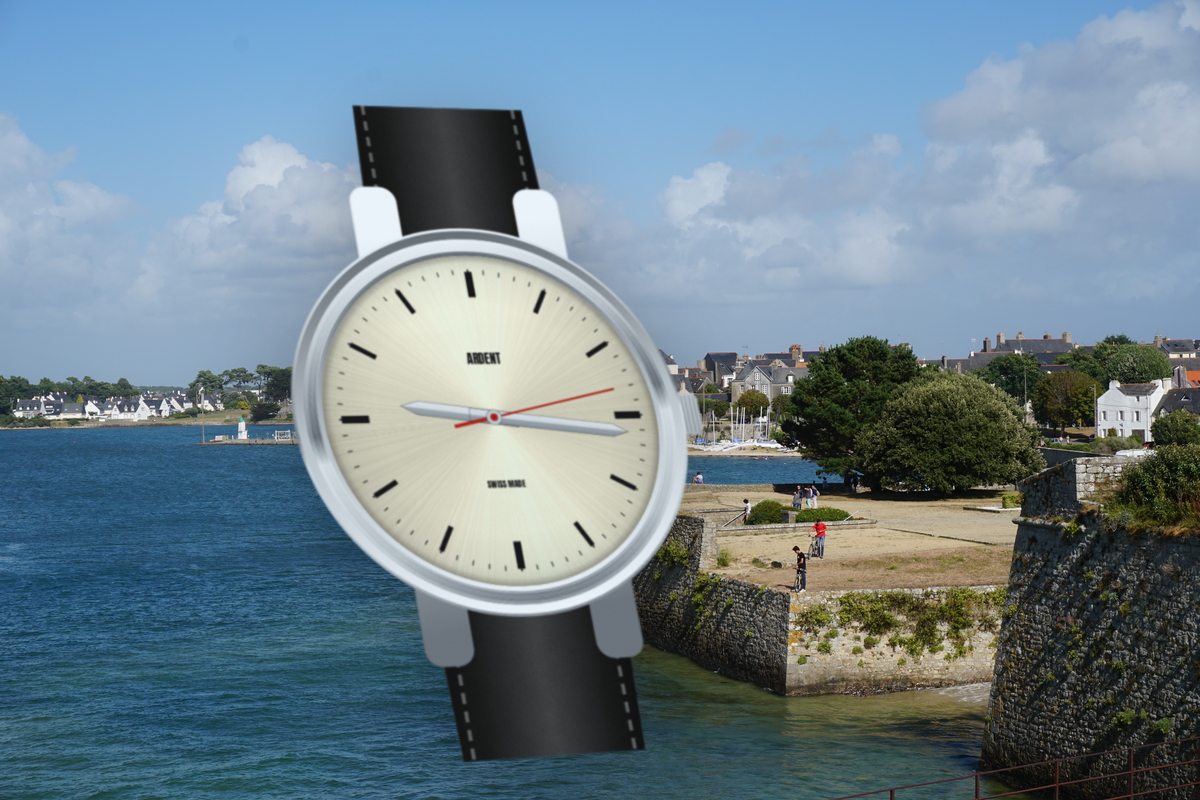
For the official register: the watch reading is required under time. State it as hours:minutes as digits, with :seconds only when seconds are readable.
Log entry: 9:16:13
